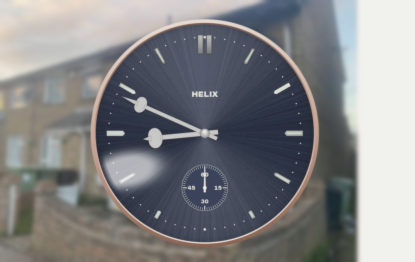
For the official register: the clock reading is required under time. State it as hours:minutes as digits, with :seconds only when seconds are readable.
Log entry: 8:49
